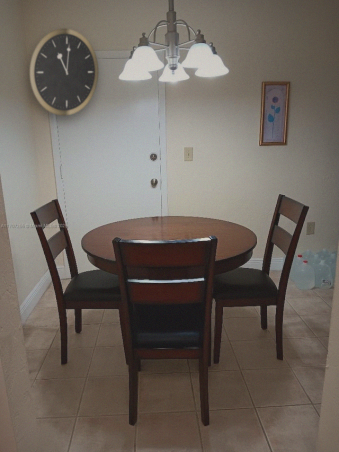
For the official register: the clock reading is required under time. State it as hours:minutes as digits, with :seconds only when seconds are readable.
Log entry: 11:01
